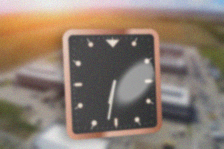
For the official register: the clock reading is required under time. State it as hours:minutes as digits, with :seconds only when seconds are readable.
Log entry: 6:32
